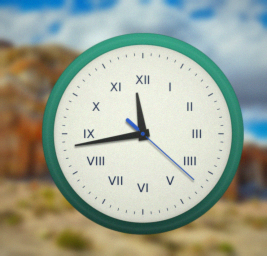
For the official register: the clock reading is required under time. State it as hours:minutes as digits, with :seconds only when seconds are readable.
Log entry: 11:43:22
